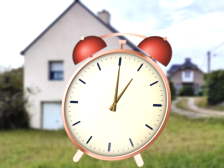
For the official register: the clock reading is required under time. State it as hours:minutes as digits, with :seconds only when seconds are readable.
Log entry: 1:00
